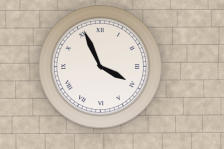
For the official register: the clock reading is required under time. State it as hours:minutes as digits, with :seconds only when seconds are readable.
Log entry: 3:56
